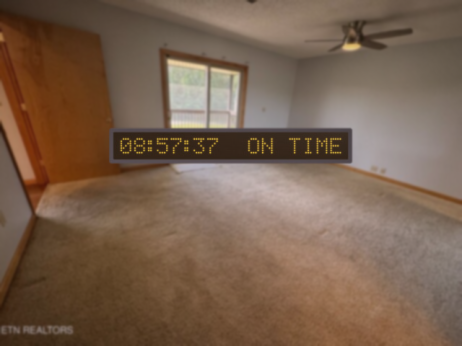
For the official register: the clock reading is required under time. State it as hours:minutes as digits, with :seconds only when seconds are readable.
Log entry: 8:57:37
